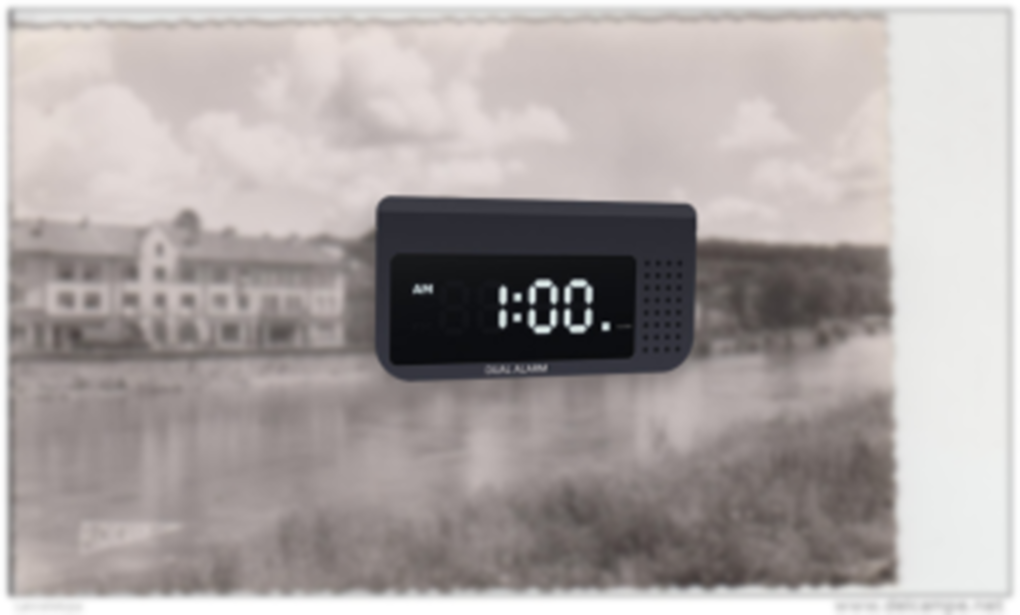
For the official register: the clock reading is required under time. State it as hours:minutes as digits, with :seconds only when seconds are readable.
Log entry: 1:00
